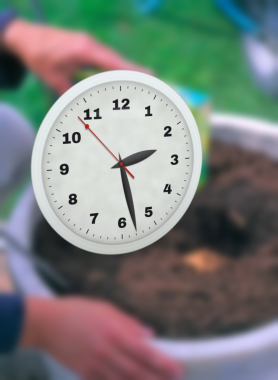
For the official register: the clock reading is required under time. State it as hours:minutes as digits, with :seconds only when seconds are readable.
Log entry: 2:27:53
